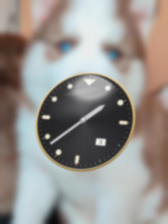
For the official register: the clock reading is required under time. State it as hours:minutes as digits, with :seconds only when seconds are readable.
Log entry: 1:38
